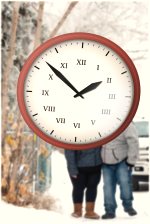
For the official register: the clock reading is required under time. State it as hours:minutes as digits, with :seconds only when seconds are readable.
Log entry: 1:52
